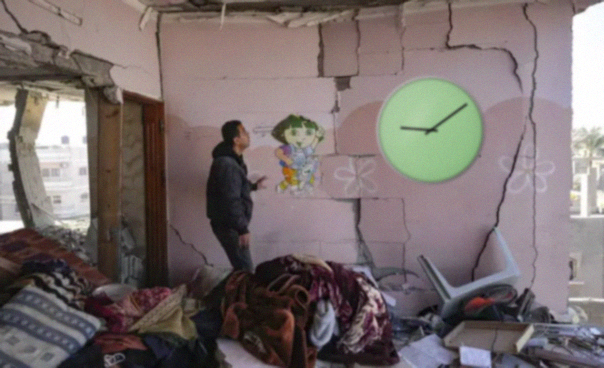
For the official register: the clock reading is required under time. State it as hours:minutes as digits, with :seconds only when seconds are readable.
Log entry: 9:09
